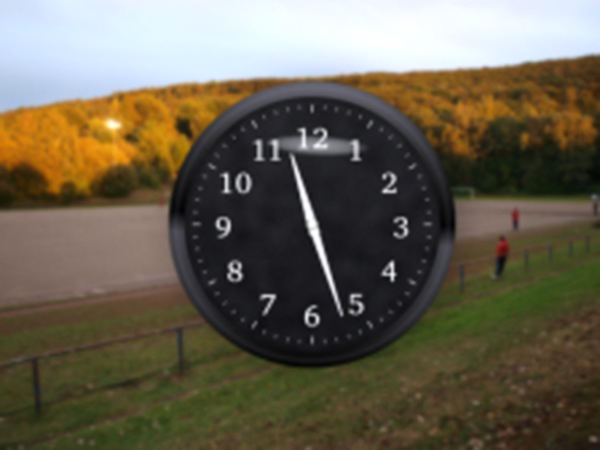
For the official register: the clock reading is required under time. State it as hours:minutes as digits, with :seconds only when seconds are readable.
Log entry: 11:27
